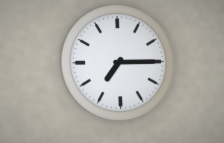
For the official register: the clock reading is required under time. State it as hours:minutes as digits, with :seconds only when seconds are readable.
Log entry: 7:15
